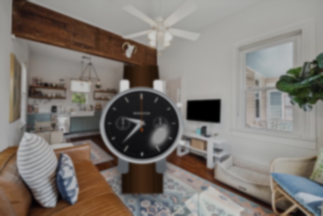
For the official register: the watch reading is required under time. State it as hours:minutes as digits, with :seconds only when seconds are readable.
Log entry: 9:37
